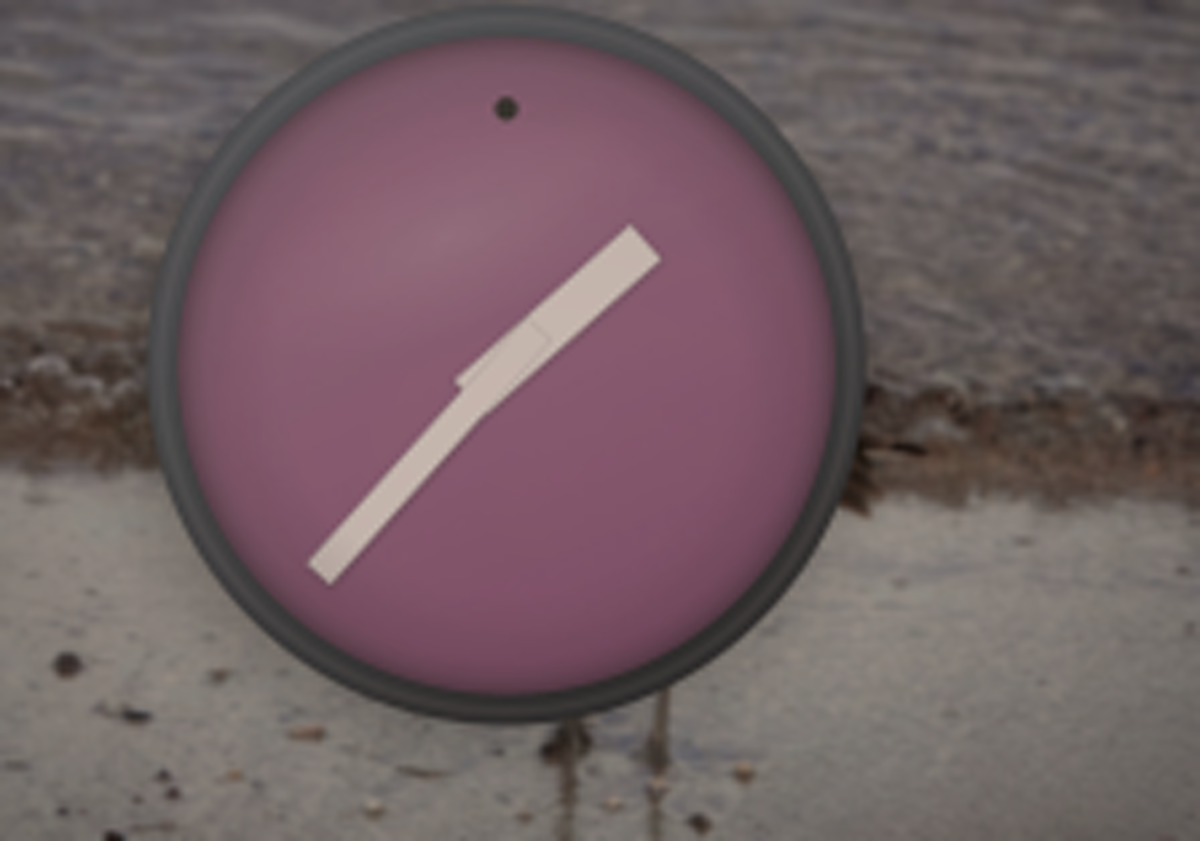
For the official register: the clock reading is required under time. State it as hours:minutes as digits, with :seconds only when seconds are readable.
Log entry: 1:37
